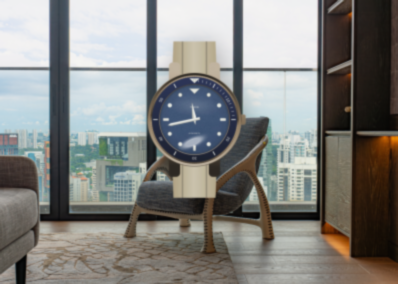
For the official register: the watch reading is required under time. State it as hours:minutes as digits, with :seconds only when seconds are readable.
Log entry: 11:43
